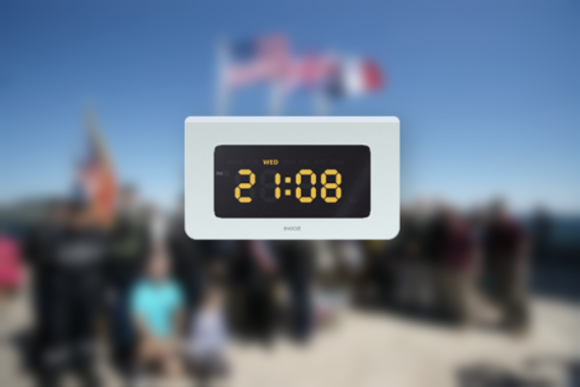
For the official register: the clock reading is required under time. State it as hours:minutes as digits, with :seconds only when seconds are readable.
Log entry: 21:08
